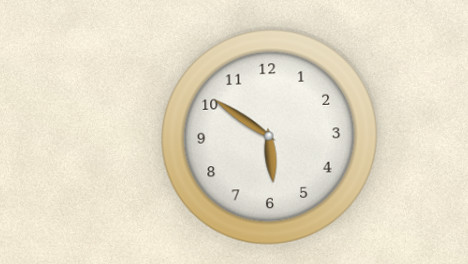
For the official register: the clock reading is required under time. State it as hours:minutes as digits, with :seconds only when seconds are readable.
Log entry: 5:51
